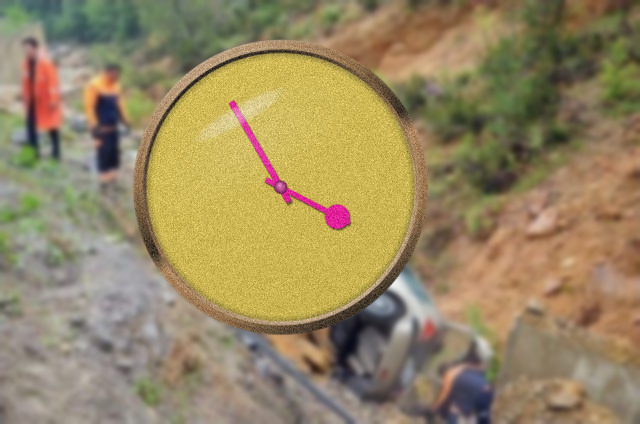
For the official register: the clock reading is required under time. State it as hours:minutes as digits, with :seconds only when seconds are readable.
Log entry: 3:55
